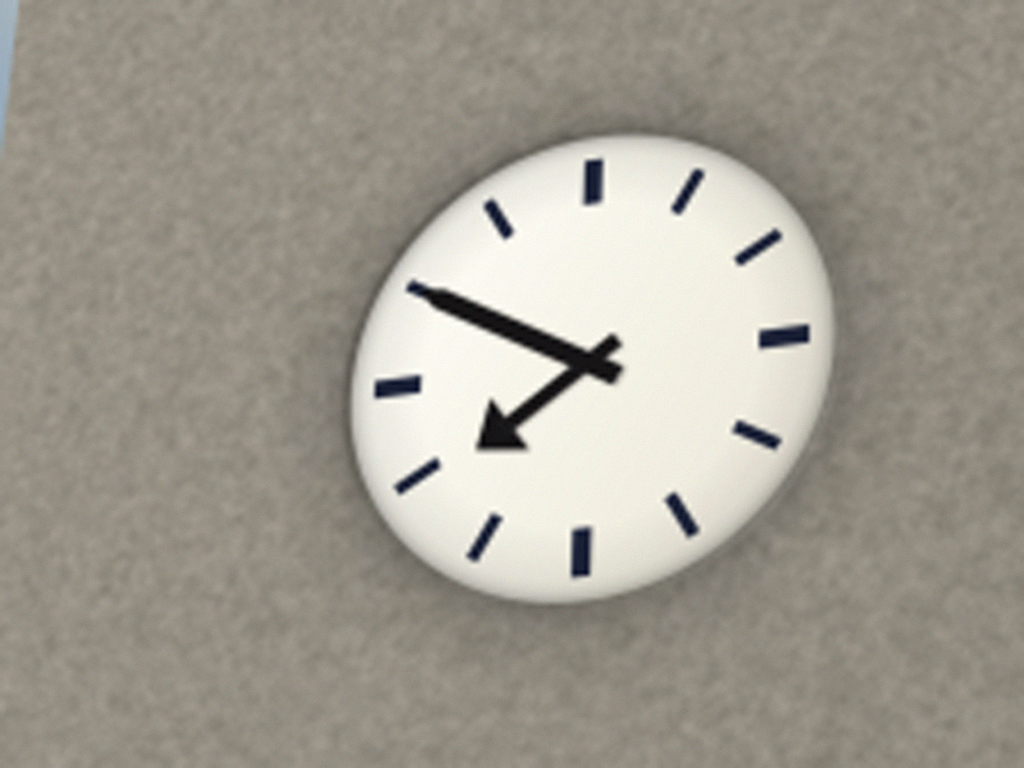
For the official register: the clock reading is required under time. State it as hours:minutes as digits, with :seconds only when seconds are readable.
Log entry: 7:50
